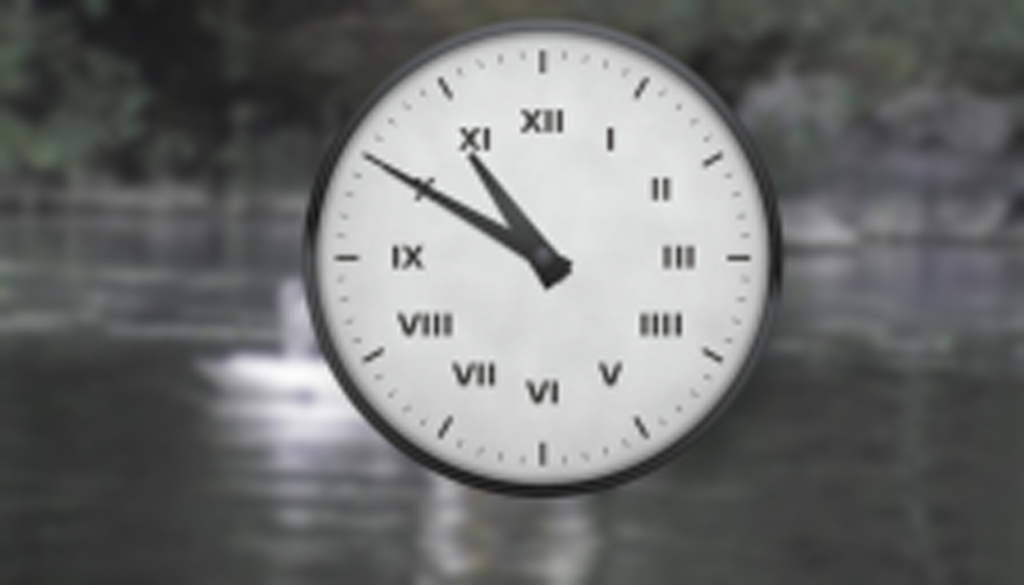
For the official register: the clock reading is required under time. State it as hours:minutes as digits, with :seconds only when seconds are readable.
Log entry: 10:50
